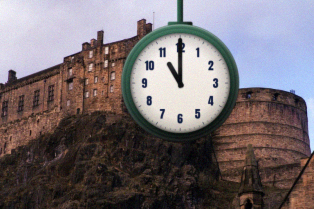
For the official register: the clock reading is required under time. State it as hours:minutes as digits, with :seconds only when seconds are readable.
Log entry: 11:00
